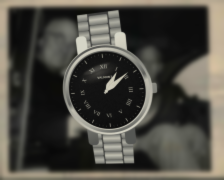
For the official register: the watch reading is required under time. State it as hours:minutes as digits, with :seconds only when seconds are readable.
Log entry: 1:09
